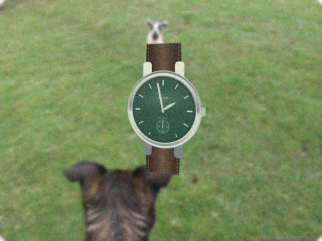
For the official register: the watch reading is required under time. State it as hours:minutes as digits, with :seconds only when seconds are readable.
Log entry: 1:58
